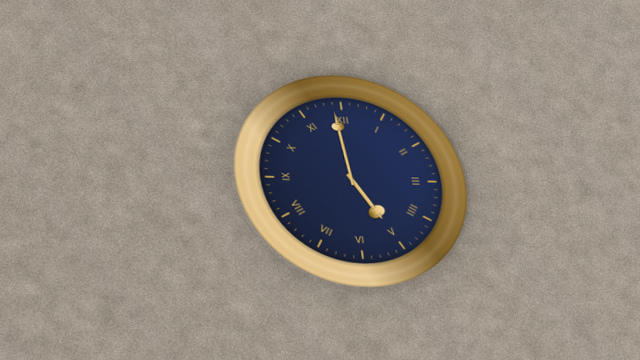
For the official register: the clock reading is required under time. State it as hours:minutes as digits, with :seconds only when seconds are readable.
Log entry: 4:59
